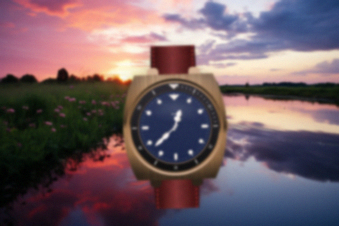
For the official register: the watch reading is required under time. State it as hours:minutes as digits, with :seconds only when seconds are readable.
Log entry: 12:38
